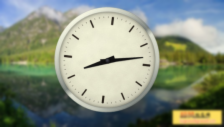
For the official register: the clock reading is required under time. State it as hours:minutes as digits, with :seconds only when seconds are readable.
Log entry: 8:13
